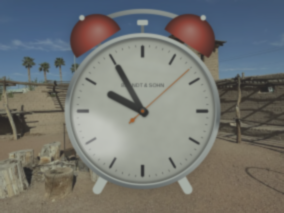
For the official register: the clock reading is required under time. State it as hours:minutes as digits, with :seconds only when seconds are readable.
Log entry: 9:55:08
